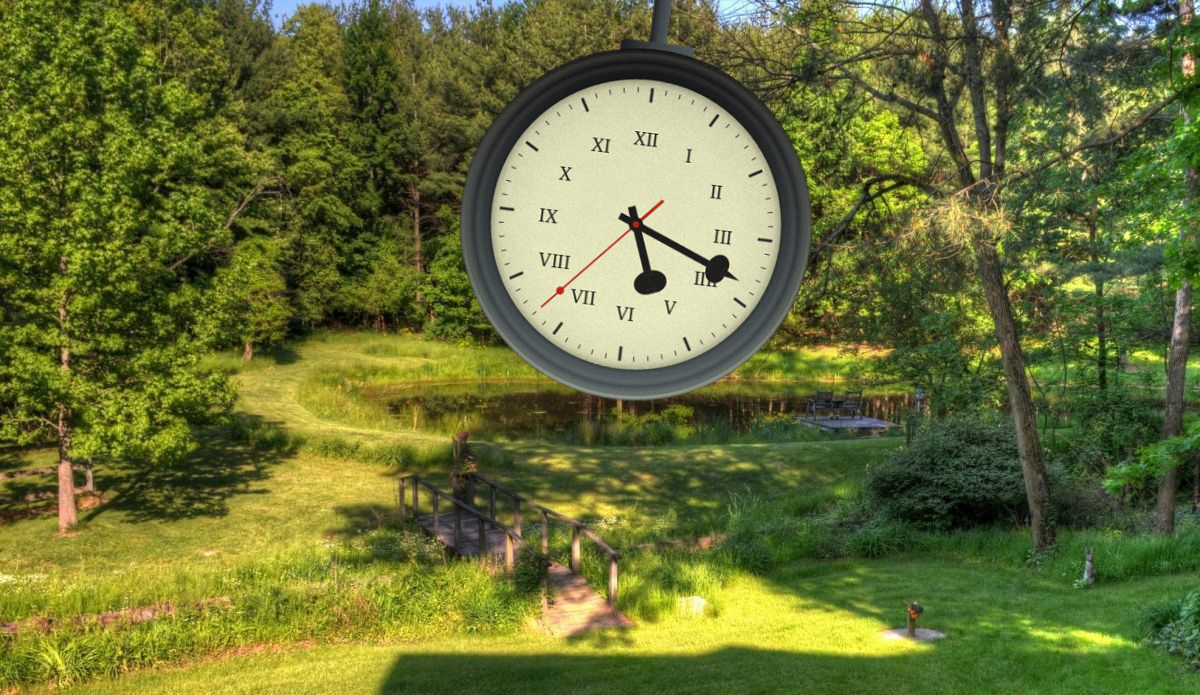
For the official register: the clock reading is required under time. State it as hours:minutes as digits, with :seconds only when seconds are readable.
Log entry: 5:18:37
